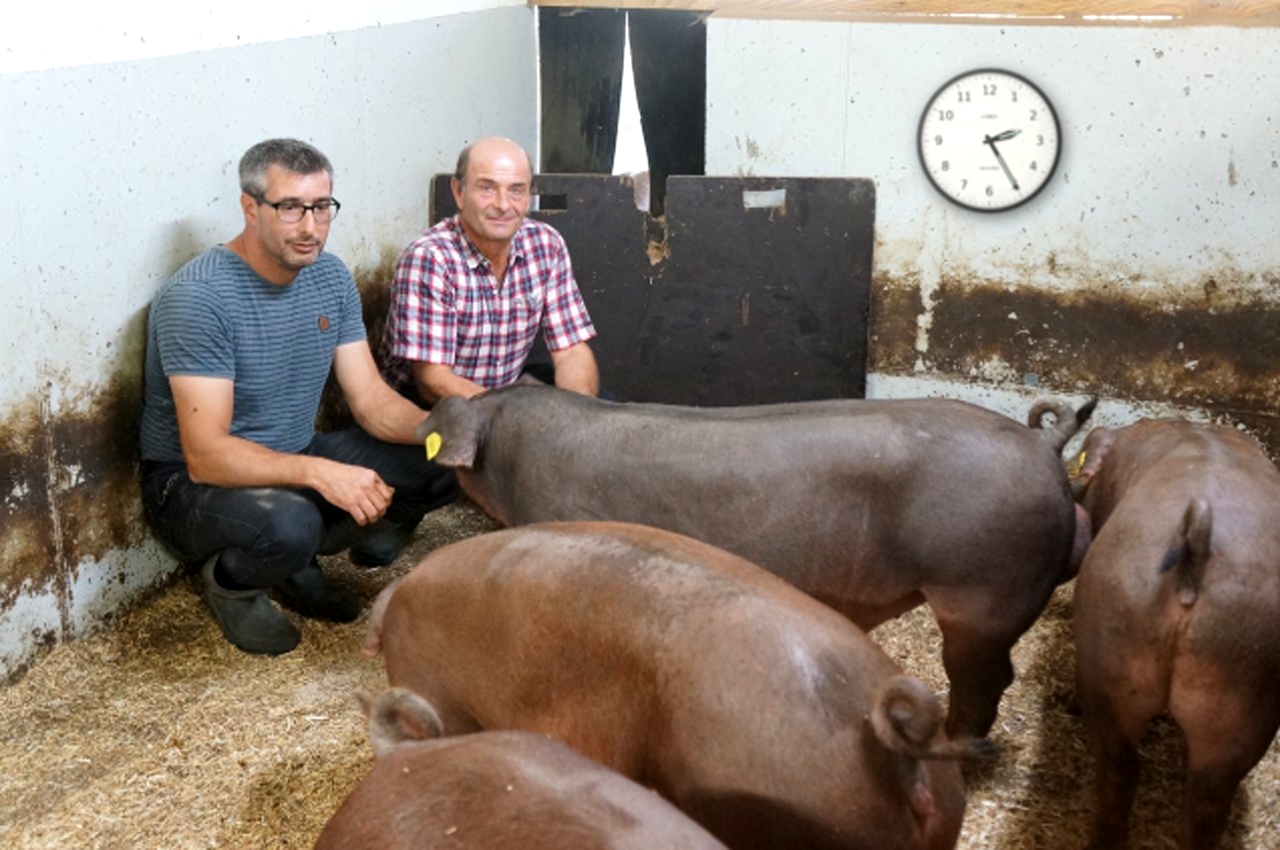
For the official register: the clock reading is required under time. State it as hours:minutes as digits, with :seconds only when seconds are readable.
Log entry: 2:25
